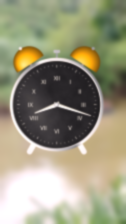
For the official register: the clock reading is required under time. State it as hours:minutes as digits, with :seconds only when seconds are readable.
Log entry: 8:18
